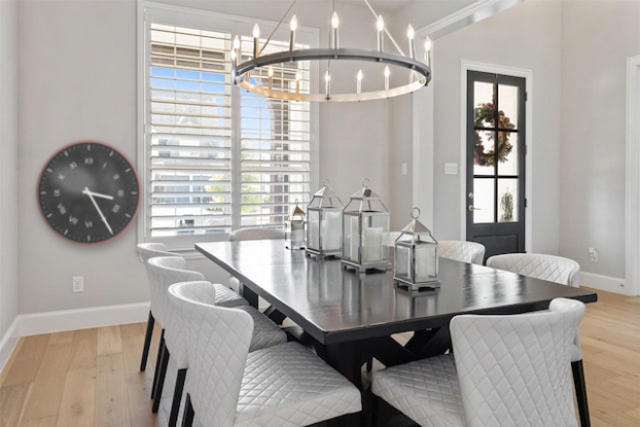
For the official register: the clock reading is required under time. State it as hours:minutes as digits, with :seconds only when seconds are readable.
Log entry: 3:25
